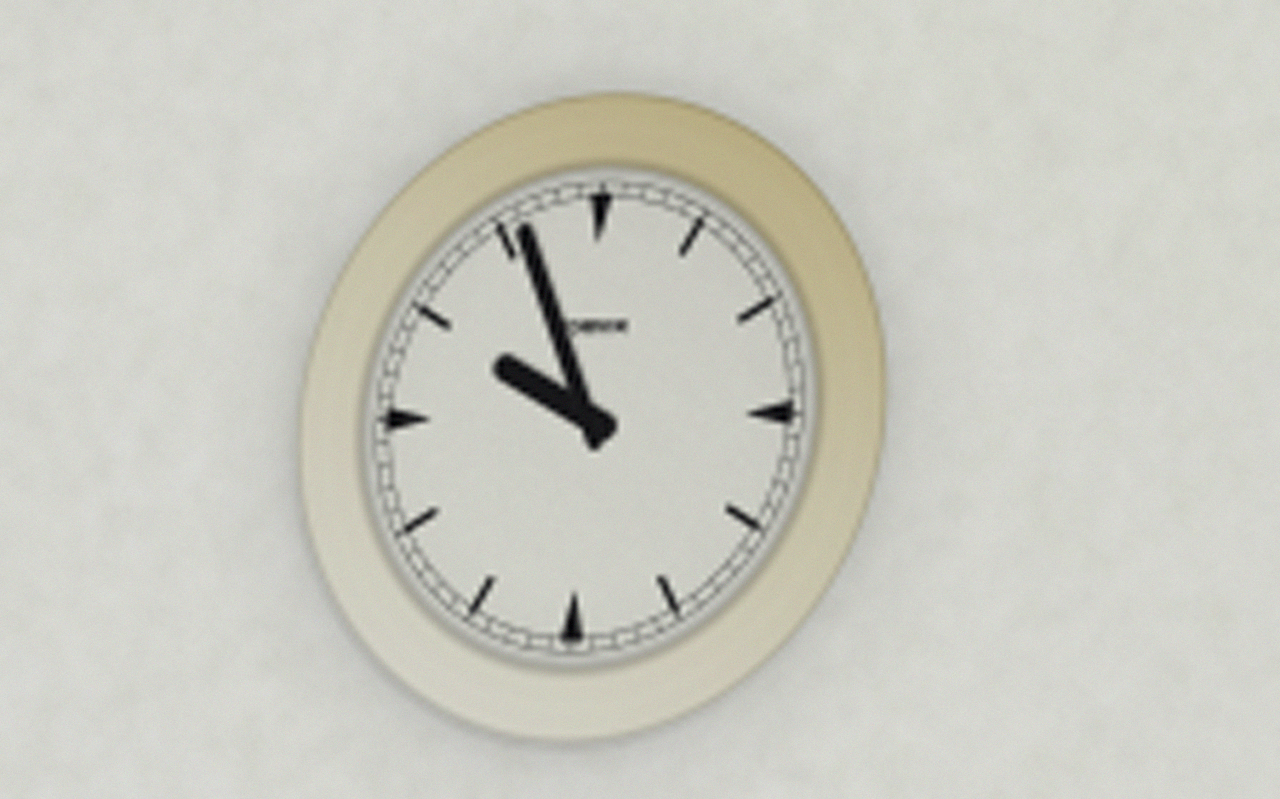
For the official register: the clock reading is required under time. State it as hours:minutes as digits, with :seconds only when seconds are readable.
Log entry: 9:56
